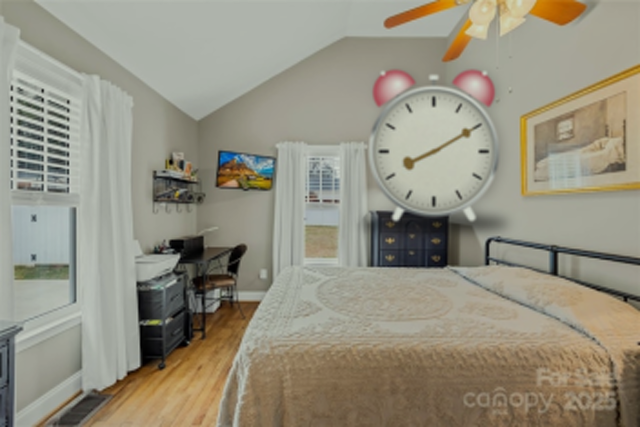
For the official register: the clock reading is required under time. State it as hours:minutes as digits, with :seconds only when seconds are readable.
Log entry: 8:10
